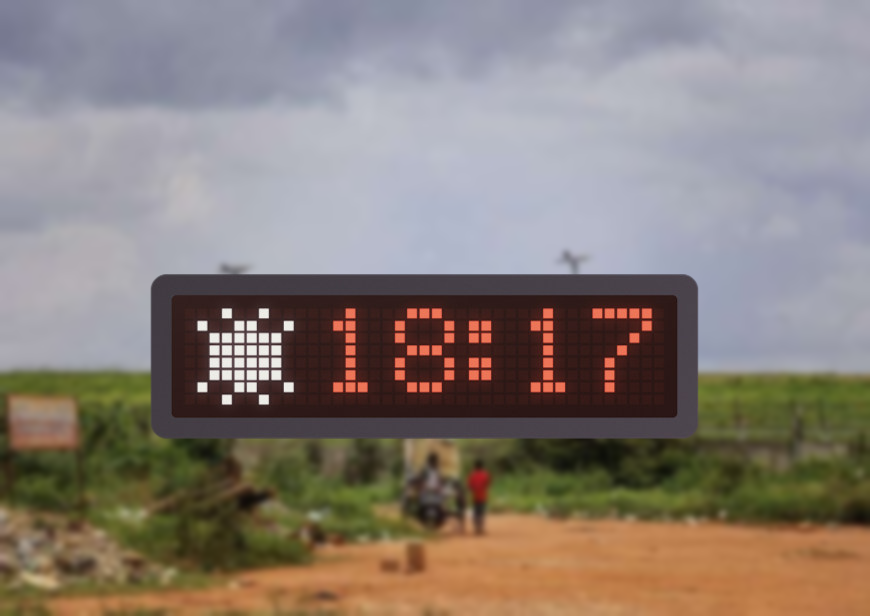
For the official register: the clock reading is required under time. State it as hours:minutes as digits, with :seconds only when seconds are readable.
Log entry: 18:17
